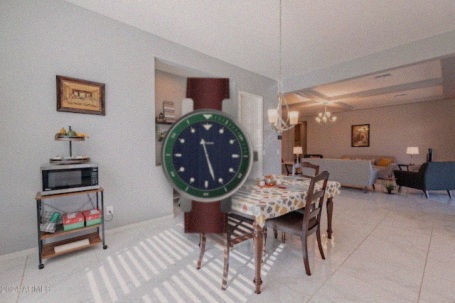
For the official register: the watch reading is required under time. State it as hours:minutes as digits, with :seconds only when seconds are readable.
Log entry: 11:27
